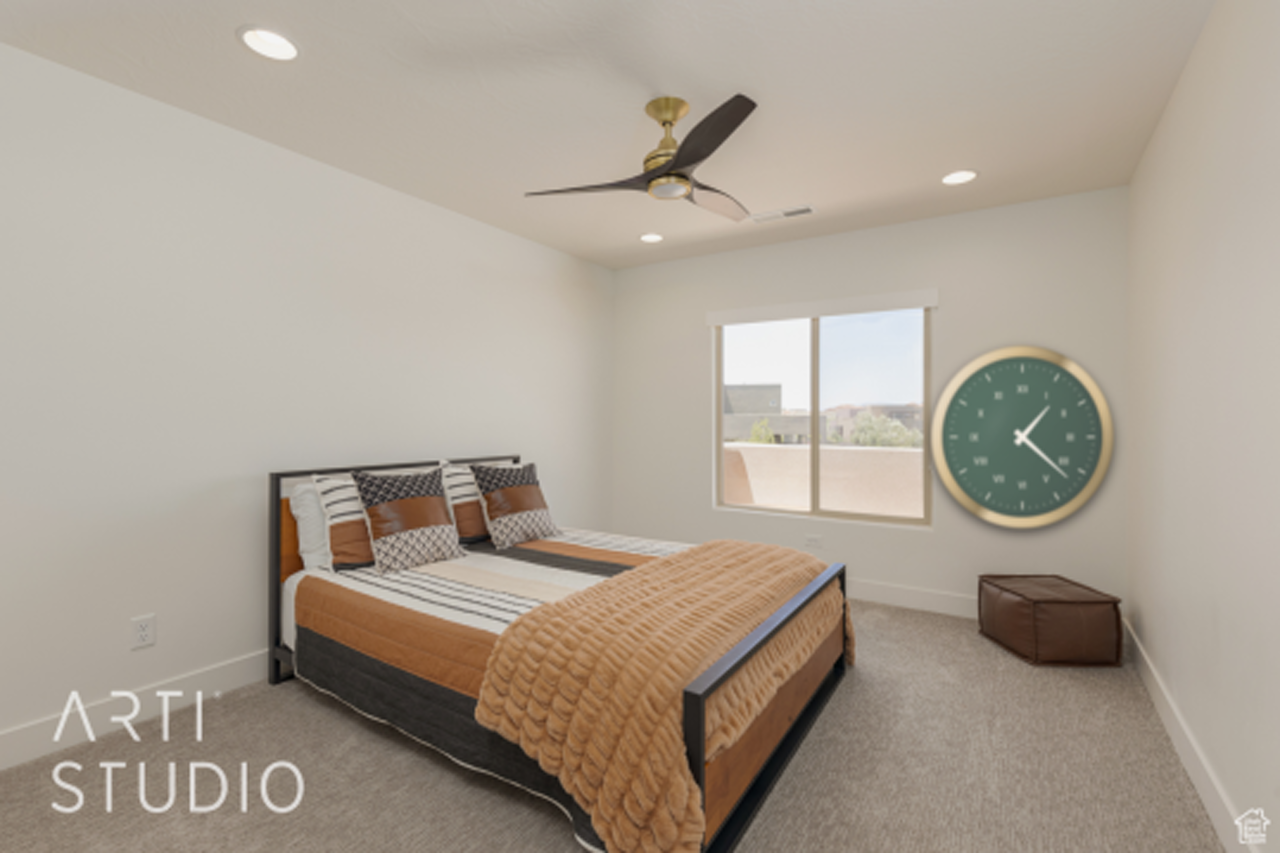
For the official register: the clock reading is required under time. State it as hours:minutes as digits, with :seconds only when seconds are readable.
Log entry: 1:22
